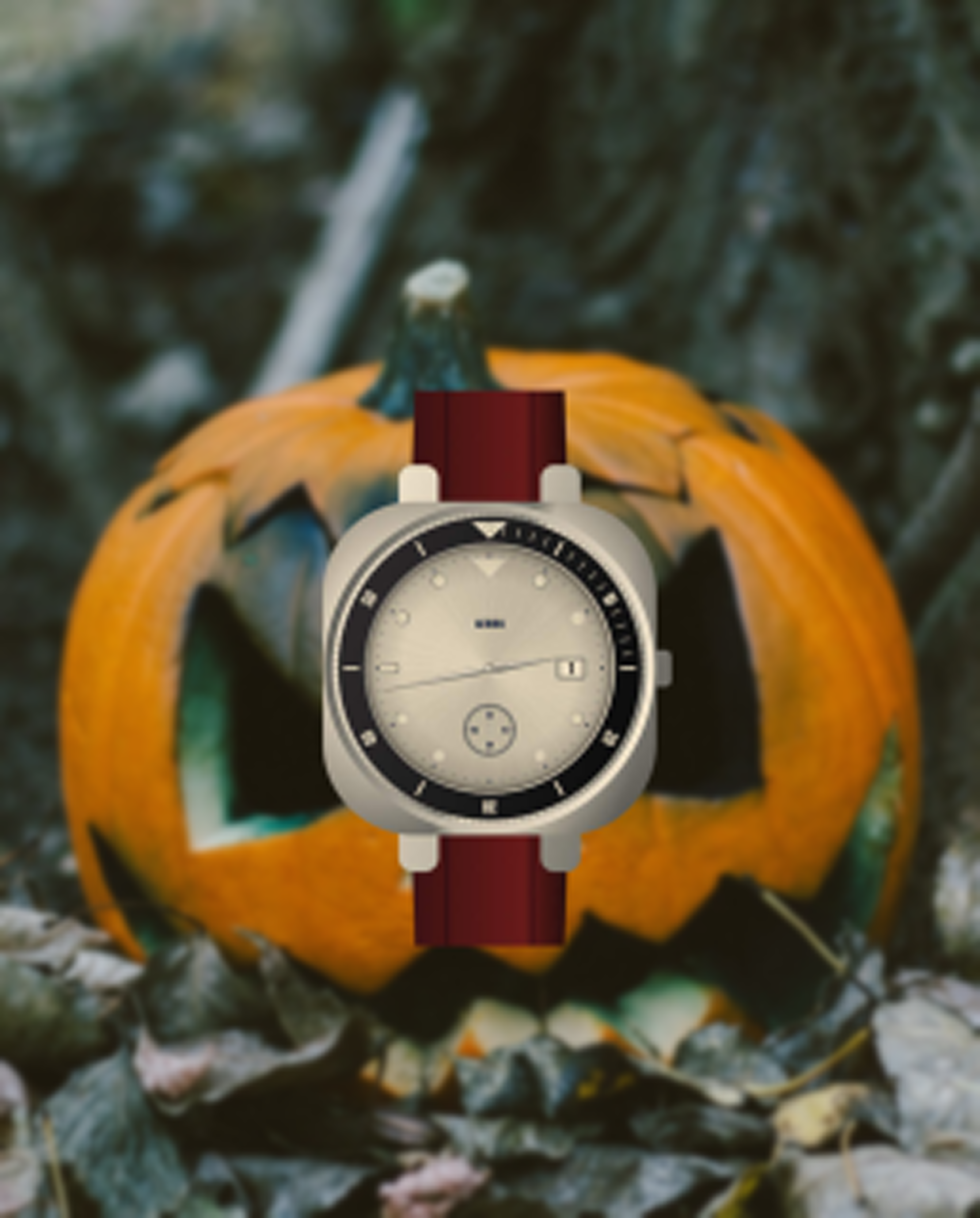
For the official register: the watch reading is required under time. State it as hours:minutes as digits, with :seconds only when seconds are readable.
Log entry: 2:43
